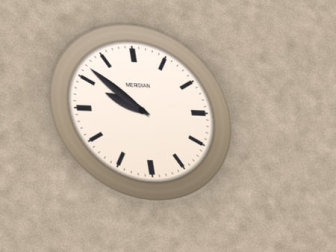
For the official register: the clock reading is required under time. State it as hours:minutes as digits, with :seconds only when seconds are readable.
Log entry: 9:52
